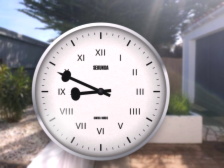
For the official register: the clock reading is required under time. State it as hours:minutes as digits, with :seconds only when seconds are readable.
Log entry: 8:49
